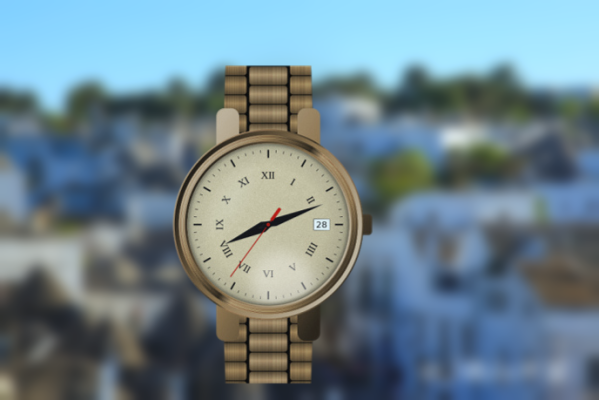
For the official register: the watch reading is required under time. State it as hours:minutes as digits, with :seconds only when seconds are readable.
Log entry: 8:11:36
